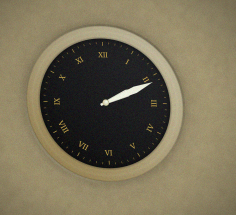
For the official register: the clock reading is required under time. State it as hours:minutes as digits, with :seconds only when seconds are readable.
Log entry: 2:11
